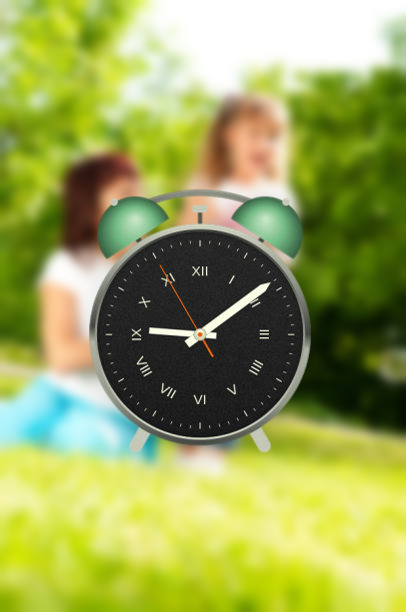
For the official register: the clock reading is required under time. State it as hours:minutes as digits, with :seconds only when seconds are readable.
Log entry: 9:08:55
